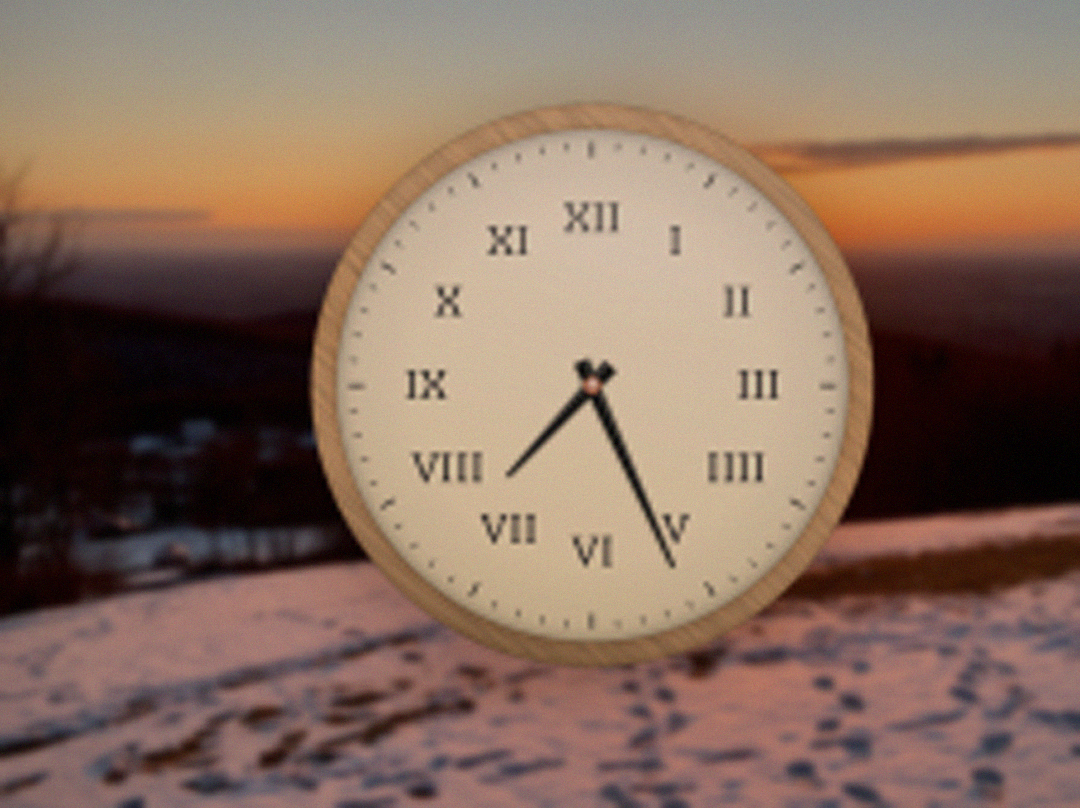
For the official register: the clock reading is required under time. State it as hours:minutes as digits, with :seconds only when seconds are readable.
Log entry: 7:26
